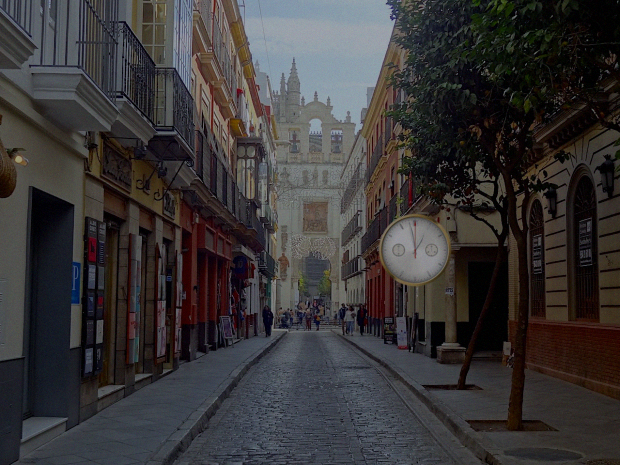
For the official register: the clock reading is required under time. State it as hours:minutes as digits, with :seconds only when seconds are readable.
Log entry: 12:58
